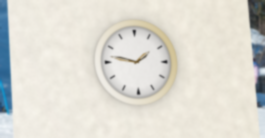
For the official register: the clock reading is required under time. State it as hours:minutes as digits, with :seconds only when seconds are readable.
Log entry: 1:47
